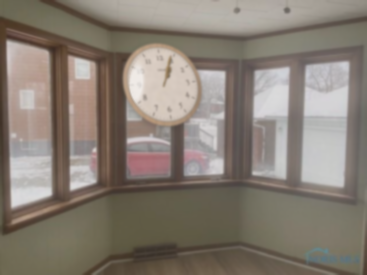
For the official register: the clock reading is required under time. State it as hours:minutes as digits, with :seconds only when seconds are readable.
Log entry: 1:04
